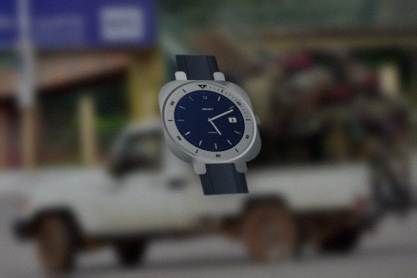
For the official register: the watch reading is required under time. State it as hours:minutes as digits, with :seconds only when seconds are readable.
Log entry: 5:11
